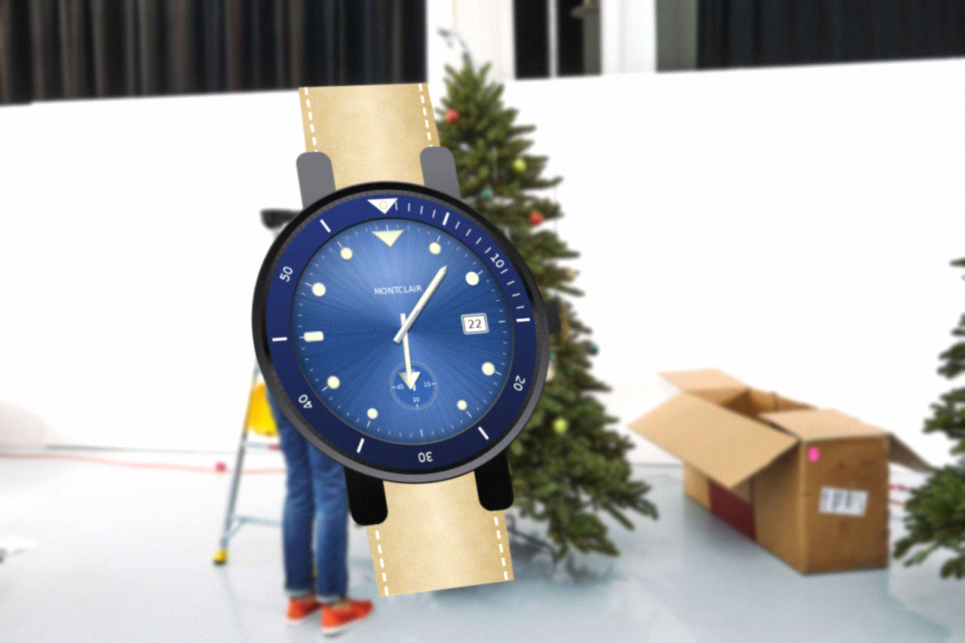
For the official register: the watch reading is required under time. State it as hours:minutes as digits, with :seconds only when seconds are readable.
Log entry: 6:07
